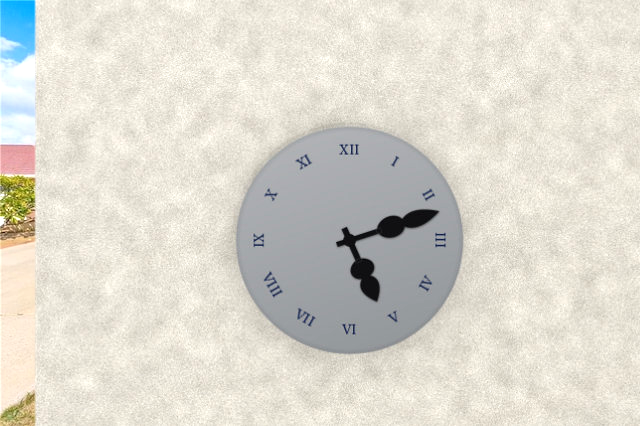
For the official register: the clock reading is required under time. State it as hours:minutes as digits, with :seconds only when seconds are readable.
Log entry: 5:12
